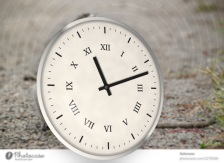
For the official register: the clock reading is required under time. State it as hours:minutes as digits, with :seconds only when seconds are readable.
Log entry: 11:12
